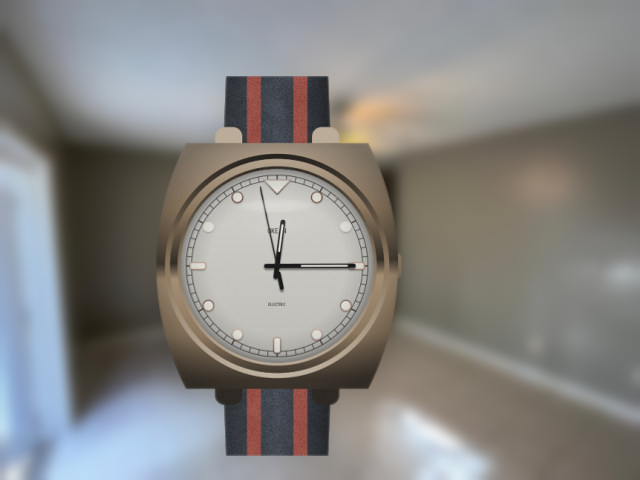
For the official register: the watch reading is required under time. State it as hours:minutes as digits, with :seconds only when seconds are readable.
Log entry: 12:14:58
